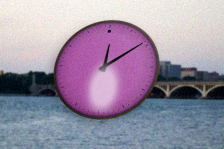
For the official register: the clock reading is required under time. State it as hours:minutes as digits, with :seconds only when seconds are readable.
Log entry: 12:09
